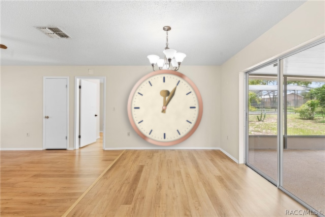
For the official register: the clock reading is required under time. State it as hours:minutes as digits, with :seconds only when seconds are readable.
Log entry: 12:05
